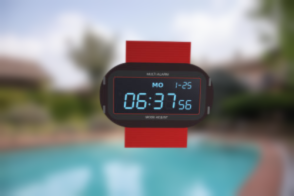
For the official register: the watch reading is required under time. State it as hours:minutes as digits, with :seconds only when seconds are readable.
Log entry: 6:37:56
